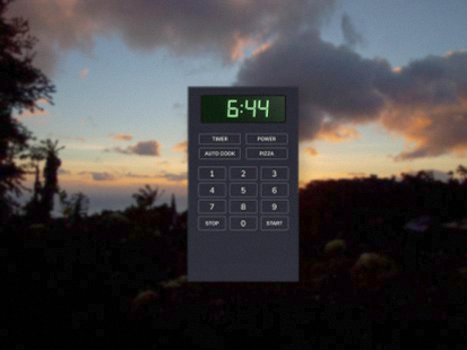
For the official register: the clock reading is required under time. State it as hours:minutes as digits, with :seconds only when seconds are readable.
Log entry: 6:44
